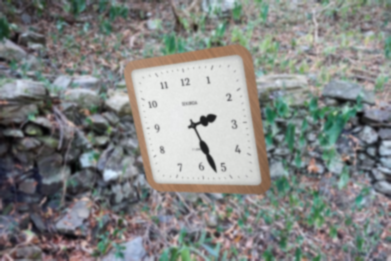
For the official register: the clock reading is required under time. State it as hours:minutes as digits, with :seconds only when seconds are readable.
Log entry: 2:27
